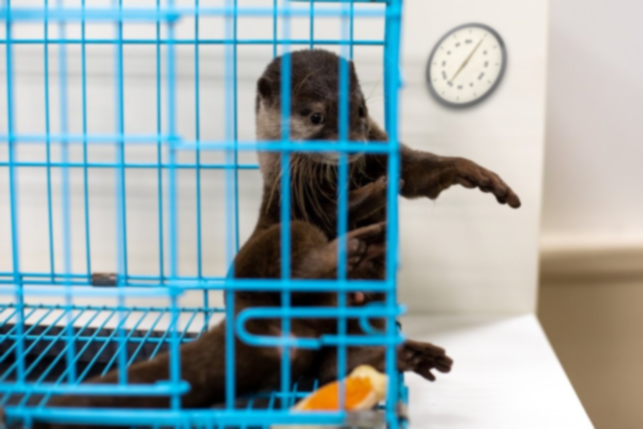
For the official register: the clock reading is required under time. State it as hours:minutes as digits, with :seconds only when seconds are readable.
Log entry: 7:05
